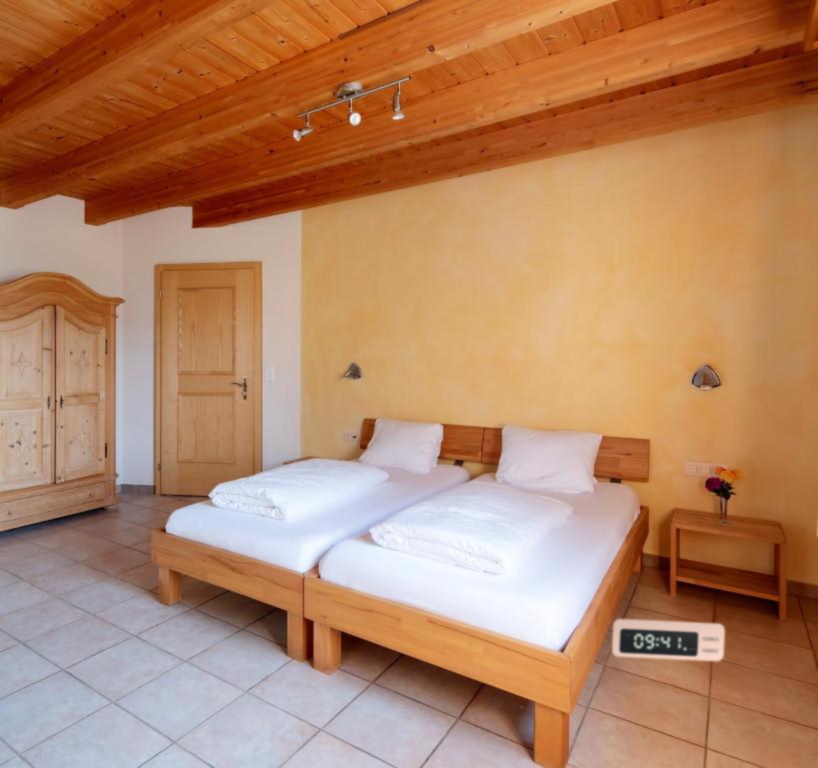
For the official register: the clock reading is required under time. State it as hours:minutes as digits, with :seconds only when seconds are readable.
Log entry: 9:41
